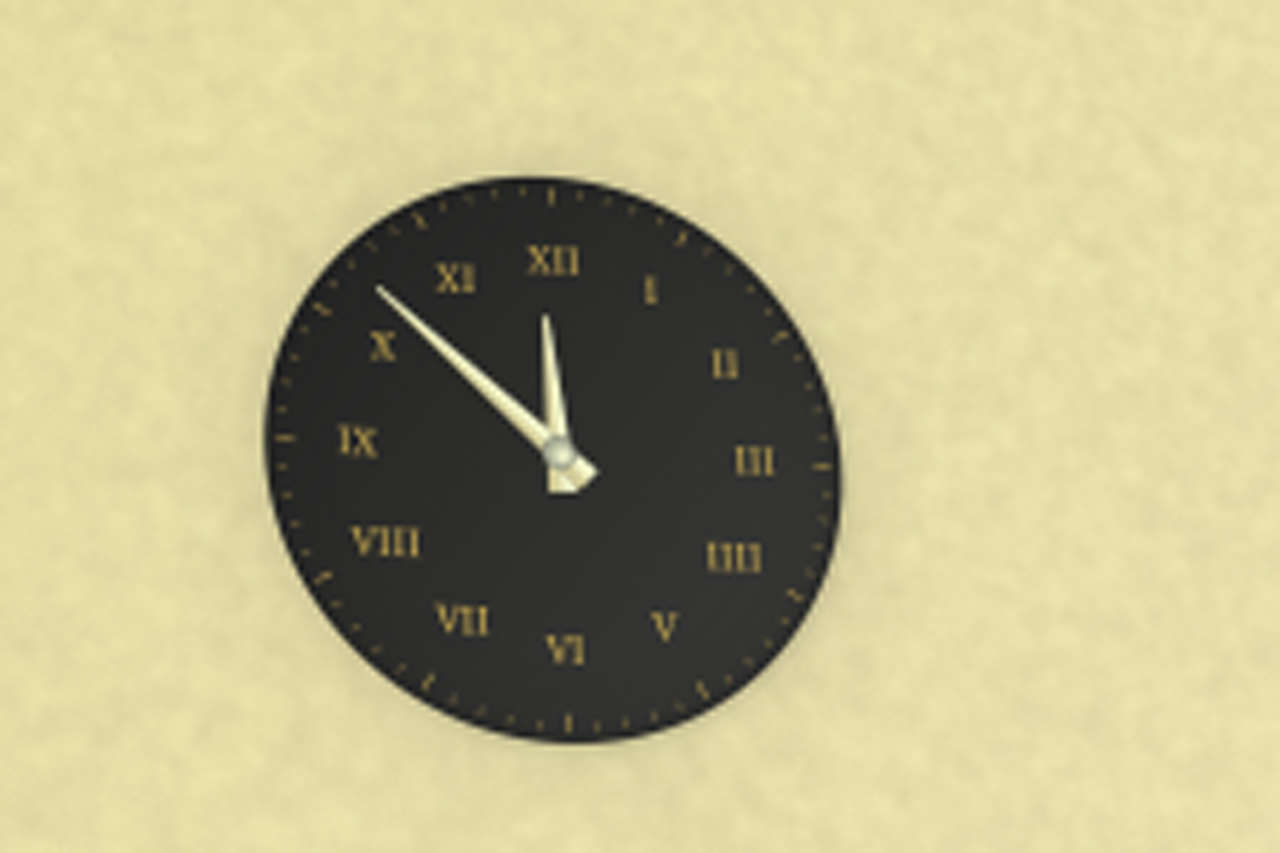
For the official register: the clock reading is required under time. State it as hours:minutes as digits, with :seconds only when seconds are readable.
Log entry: 11:52
